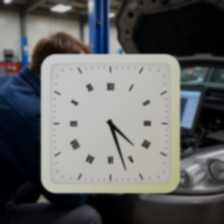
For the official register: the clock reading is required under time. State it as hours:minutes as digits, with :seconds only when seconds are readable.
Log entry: 4:27
